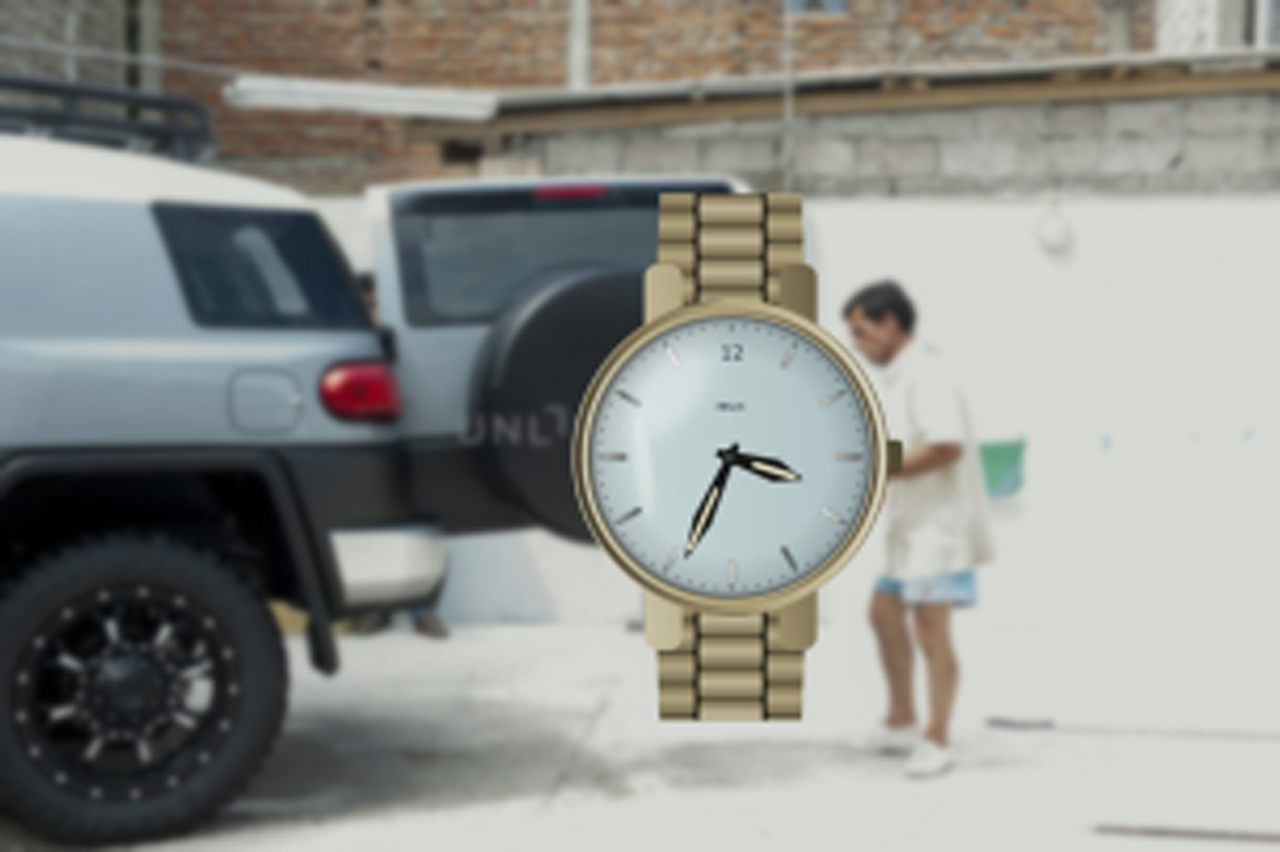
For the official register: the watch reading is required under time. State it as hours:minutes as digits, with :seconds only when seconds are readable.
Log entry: 3:34
